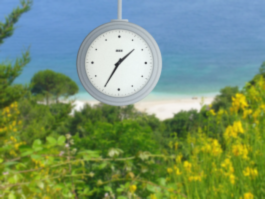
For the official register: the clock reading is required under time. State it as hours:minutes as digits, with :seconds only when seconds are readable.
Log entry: 1:35
